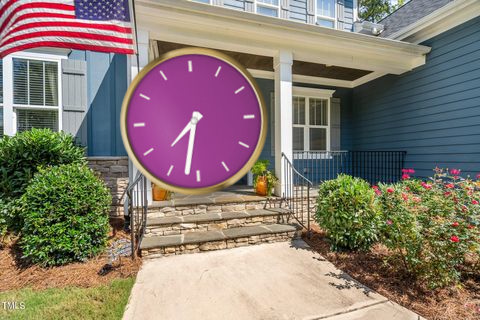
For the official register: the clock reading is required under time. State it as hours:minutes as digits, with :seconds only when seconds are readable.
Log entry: 7:32
